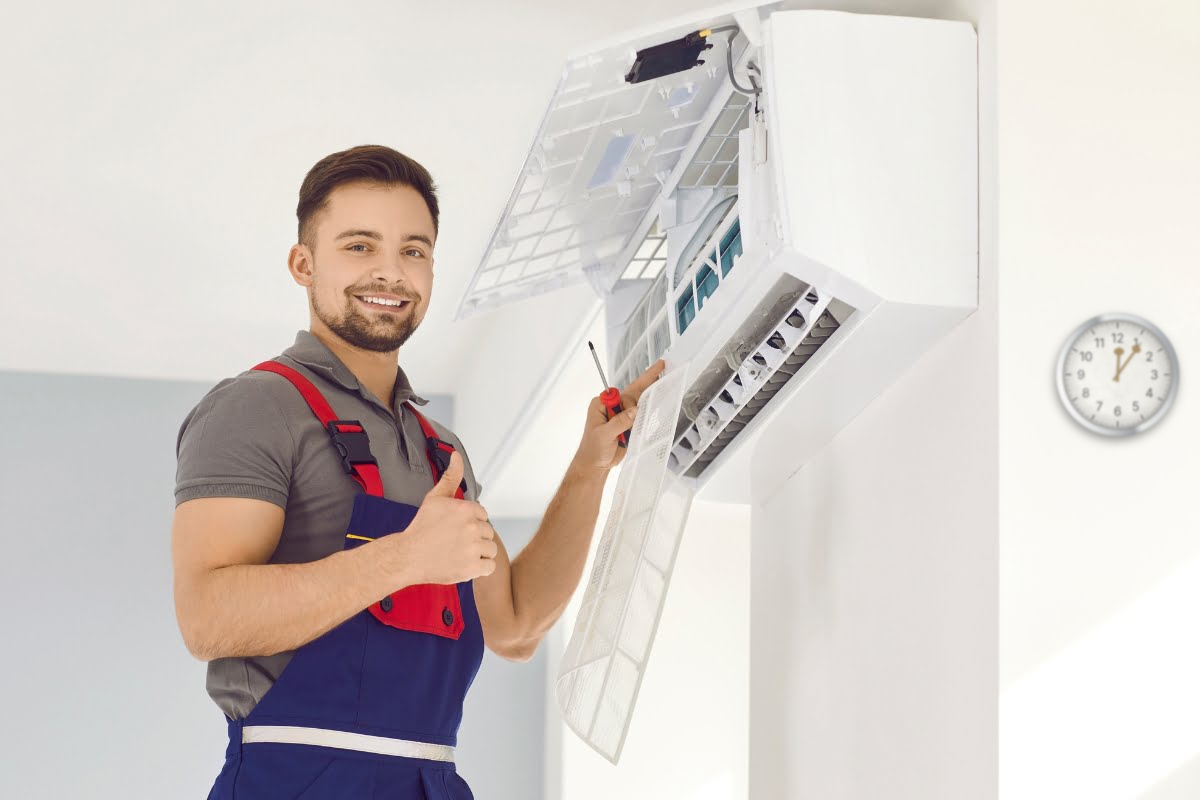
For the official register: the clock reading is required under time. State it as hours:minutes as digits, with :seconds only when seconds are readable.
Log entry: 12:06
